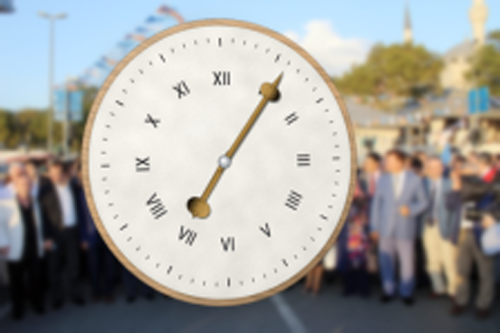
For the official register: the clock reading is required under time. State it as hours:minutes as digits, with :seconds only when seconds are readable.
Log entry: 7:06
